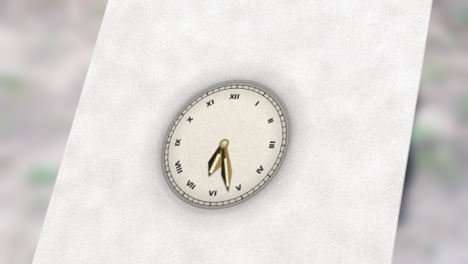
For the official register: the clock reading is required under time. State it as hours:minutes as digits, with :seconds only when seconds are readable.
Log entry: 6:27
